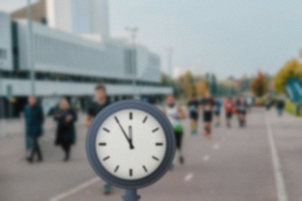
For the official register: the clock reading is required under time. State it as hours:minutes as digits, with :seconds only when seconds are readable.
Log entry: 11:55
